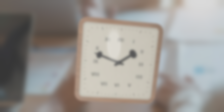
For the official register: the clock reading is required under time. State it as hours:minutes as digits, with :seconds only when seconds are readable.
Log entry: 1:48
